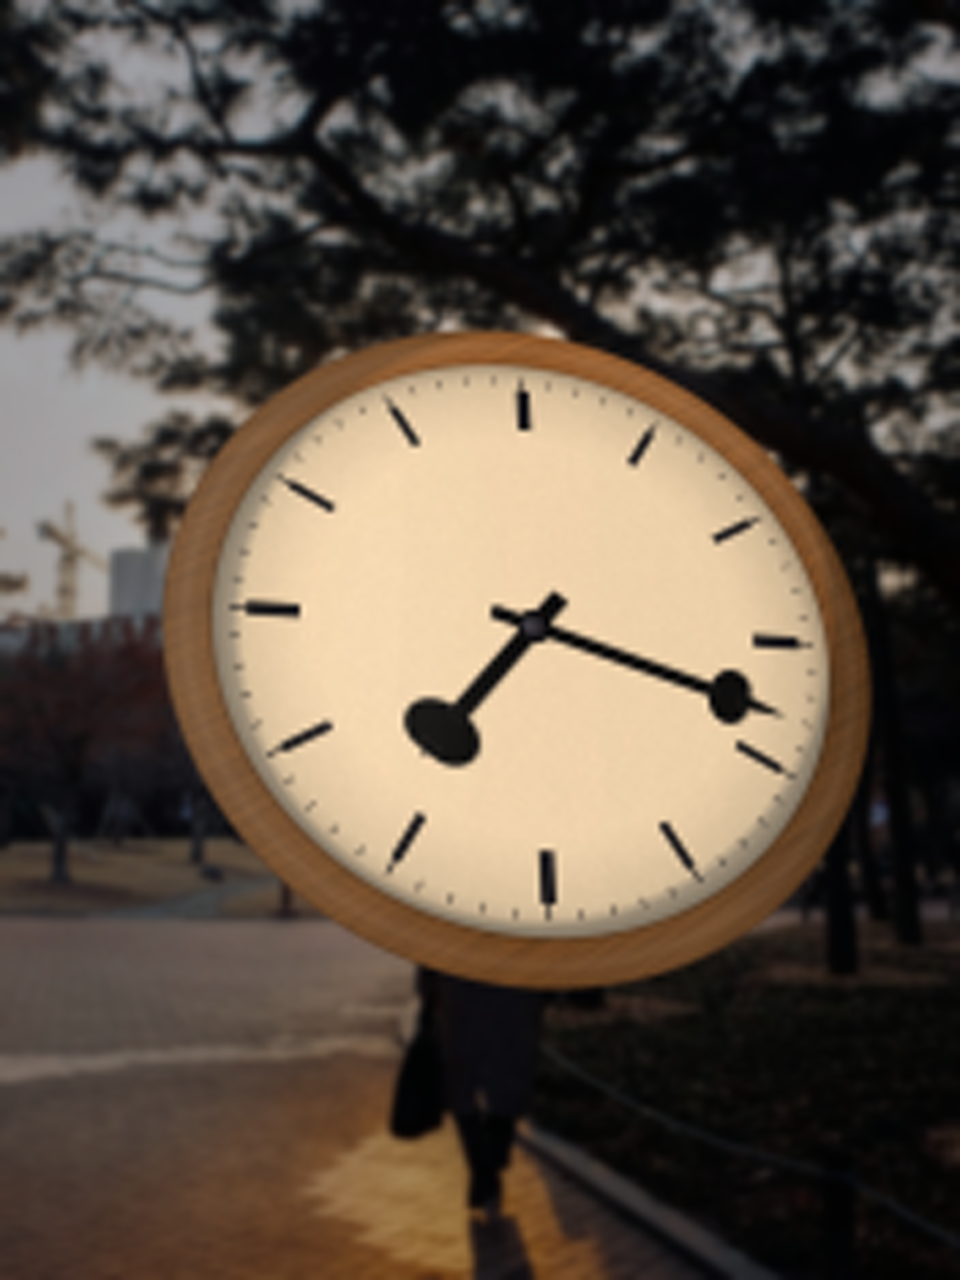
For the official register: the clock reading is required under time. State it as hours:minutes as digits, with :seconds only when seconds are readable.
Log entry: 7:18
